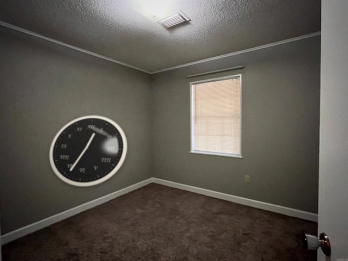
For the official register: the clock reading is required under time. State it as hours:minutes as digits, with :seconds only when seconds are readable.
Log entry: 12:34
